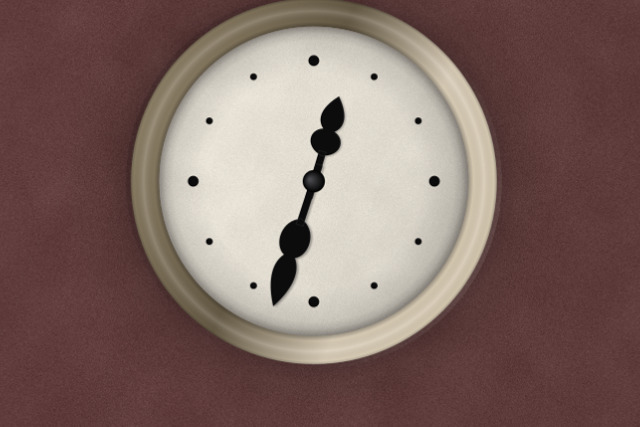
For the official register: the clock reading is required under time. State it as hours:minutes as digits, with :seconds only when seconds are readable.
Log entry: 12:33
